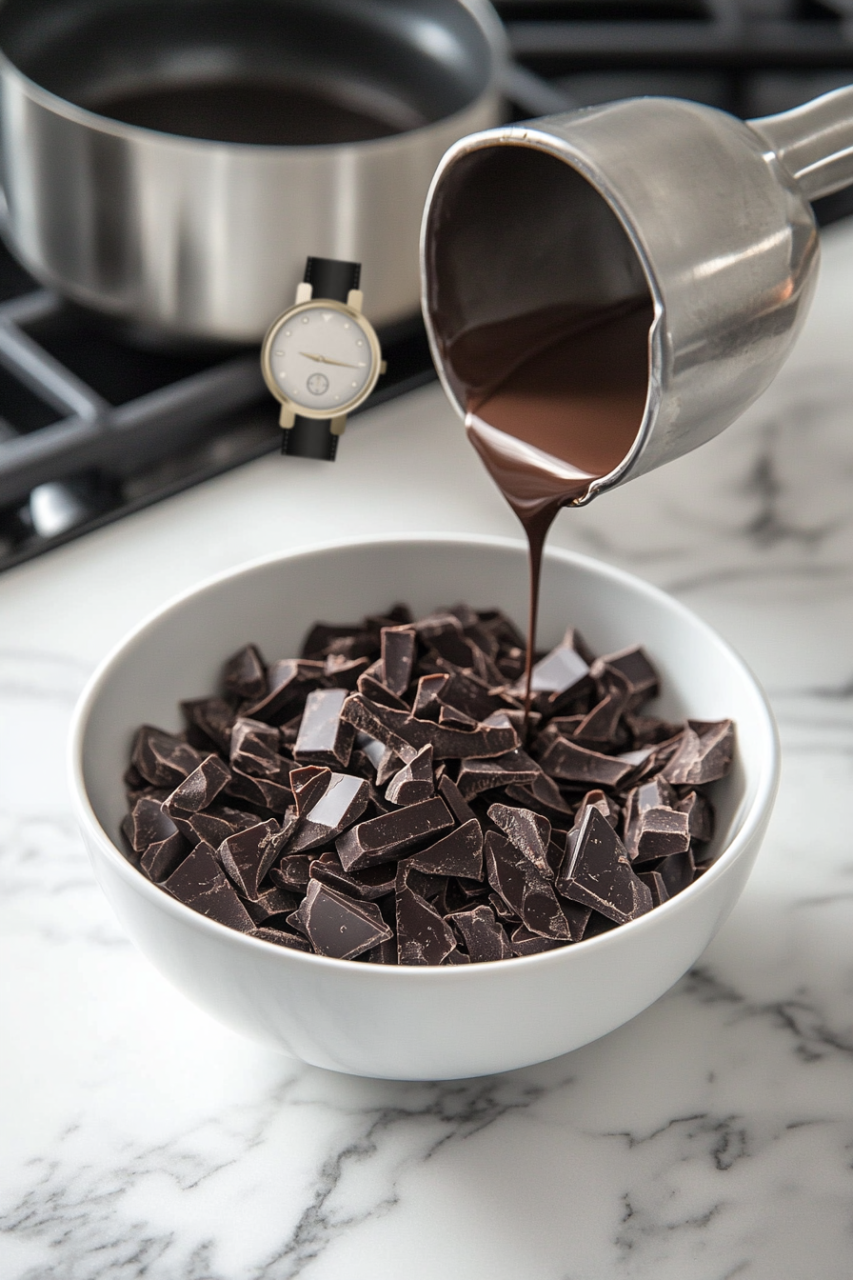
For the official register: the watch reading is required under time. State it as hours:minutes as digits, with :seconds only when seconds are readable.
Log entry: 9:16
